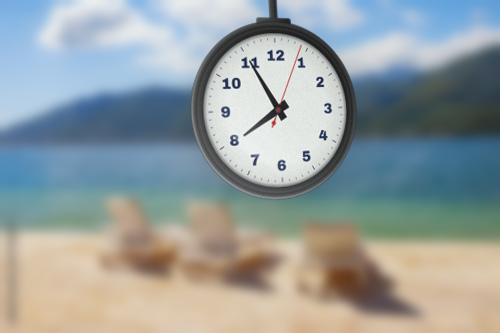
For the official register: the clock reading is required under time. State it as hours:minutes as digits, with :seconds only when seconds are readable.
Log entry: 7:55:04
